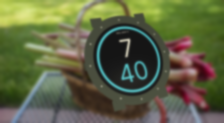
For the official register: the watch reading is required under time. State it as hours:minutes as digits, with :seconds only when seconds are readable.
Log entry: 7:40
